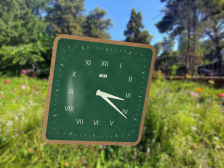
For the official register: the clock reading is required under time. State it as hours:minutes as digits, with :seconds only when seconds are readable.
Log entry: 3:21
